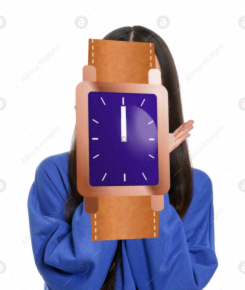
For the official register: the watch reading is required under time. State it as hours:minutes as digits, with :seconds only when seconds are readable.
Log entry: 12:00
